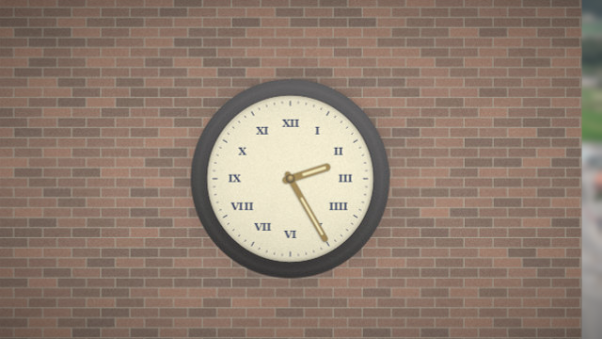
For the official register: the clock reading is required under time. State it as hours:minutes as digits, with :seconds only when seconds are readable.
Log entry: 2:25
